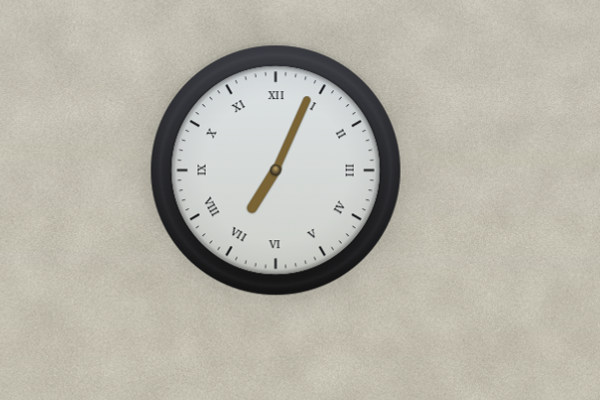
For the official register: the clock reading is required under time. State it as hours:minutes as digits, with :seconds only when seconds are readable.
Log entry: 7:04
